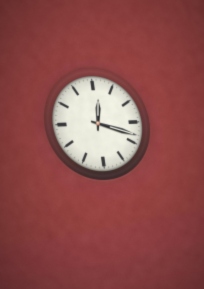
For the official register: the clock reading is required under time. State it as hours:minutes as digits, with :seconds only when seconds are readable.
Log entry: 12:18
